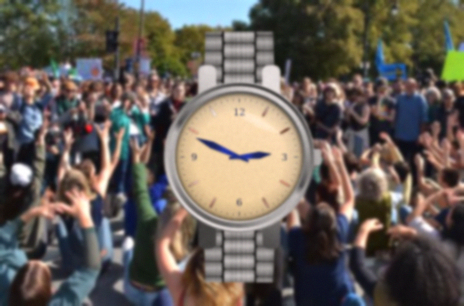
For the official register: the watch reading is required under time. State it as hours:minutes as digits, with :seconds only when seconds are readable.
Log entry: 2:49
